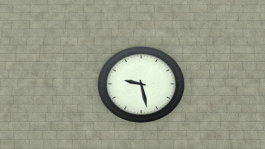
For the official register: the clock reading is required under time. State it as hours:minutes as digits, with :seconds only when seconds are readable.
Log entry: 9:28
